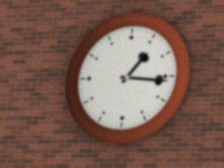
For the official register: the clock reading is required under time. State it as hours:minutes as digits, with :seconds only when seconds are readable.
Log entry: 1:16
